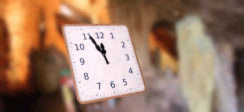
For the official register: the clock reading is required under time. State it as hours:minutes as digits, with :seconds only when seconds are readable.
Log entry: 11:56
